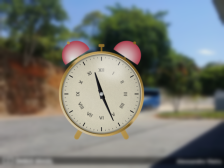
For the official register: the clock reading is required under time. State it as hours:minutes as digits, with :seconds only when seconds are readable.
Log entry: 11:26
